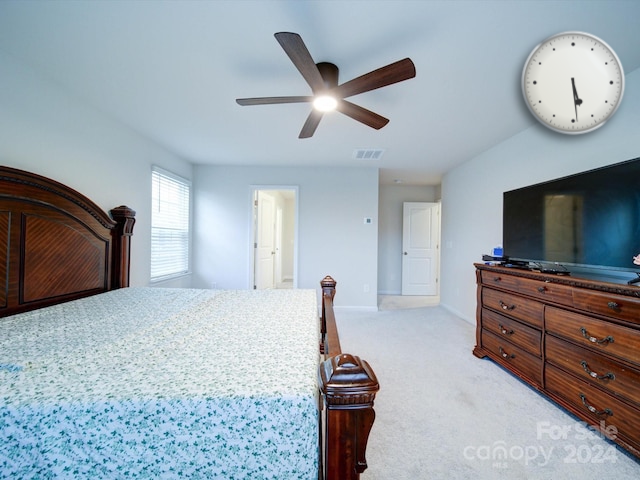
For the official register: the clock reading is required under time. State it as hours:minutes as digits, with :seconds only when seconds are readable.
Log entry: 5:29
